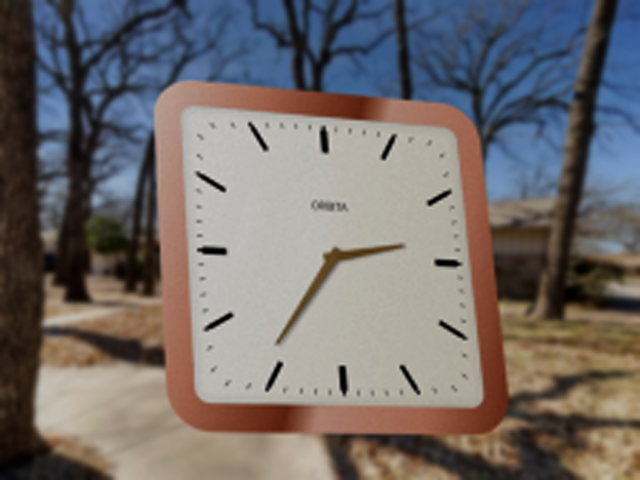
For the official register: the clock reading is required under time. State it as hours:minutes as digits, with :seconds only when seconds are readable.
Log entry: 2:36
